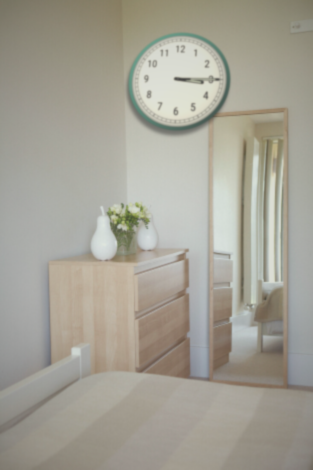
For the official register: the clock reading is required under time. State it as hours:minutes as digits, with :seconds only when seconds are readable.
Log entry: 3:15
